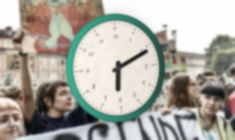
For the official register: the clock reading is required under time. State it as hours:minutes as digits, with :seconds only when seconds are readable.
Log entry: 6:11
